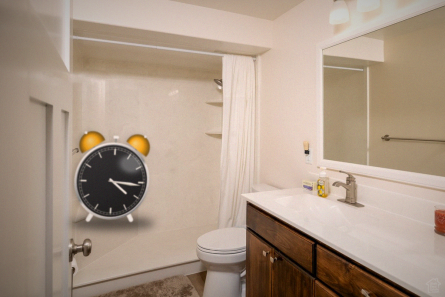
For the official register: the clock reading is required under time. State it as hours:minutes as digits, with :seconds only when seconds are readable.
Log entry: 4:16
